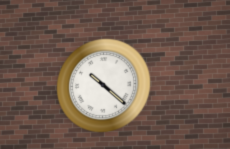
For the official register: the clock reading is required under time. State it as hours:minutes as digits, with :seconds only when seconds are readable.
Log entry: 10:22
